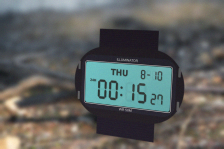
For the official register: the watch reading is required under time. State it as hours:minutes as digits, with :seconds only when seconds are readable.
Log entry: 0:15:27
